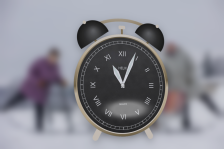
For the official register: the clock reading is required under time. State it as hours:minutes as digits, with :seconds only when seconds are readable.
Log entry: 11:04
